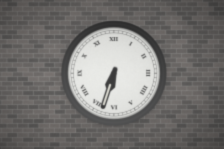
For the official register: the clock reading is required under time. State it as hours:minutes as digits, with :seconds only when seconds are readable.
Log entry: 6:33
